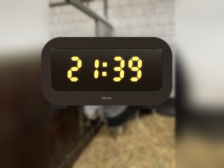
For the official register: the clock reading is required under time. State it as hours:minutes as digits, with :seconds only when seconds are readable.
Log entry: 21:39
